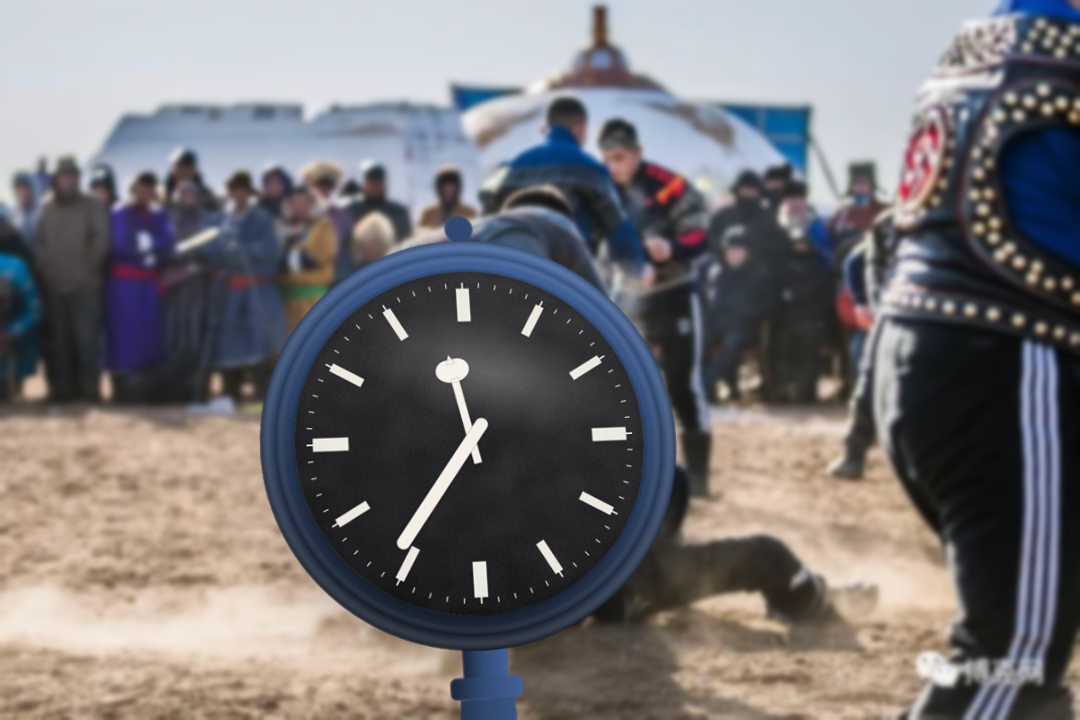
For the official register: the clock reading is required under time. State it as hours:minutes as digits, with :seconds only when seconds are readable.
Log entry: 11:36
